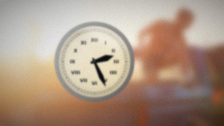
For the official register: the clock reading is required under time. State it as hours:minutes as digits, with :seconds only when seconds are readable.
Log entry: 2:26
